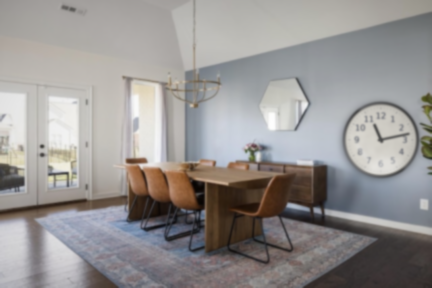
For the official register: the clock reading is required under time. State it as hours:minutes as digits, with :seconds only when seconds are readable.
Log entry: 11:13
